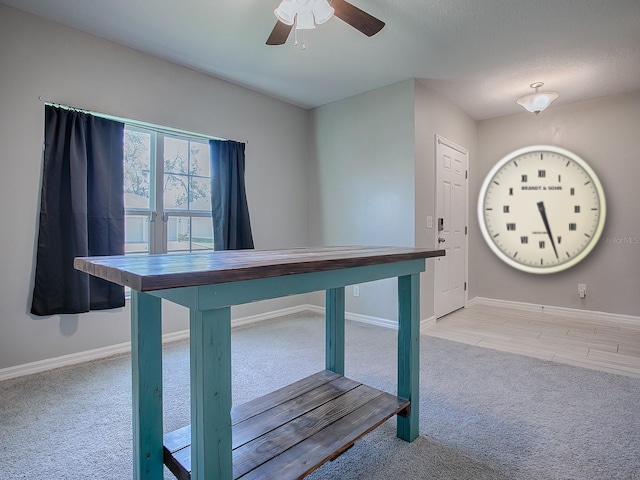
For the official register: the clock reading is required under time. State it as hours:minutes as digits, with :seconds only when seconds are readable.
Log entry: 5:27
